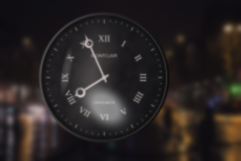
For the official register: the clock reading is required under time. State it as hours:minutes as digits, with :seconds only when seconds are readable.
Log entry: 7:56
